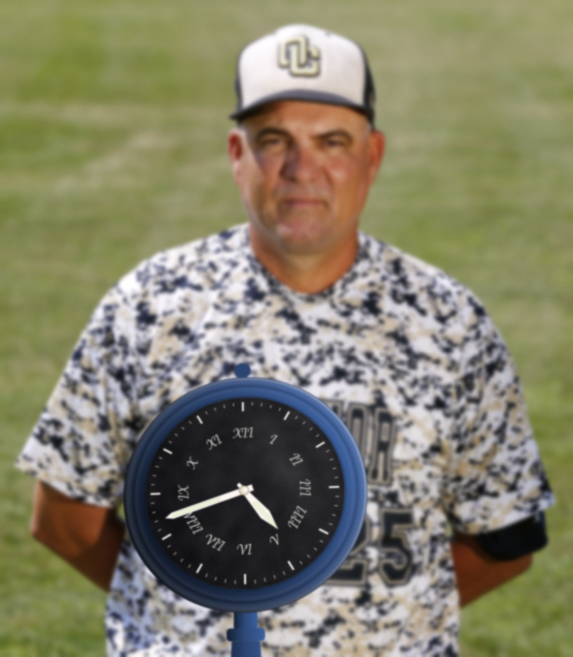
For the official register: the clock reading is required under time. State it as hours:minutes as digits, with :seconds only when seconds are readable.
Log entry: 4:42
